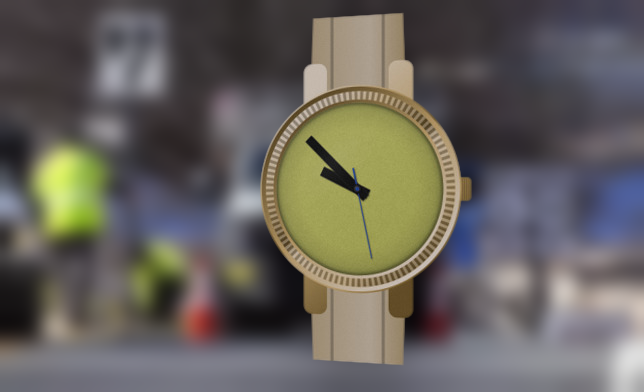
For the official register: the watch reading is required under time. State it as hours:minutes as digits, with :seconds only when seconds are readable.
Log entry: 9:52:28
